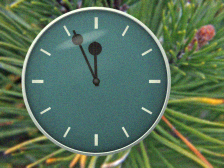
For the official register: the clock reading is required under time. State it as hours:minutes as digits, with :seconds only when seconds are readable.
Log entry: 11:56
